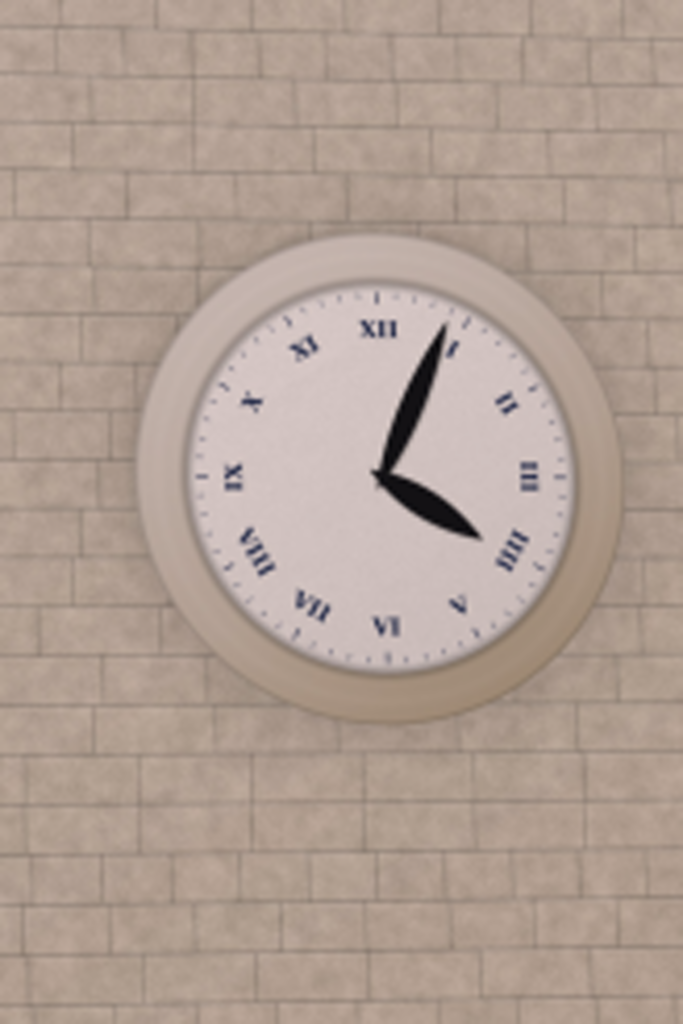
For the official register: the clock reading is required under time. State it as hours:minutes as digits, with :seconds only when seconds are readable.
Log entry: 4:04
